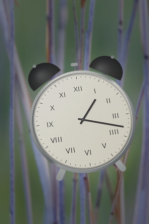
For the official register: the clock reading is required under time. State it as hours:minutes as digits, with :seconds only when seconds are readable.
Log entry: 1:18
